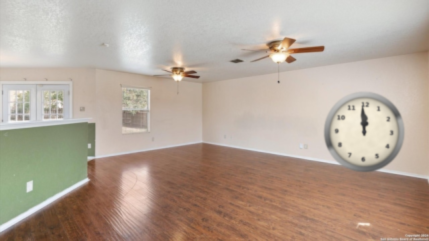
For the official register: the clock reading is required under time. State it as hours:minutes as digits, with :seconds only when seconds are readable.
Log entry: 11:59
